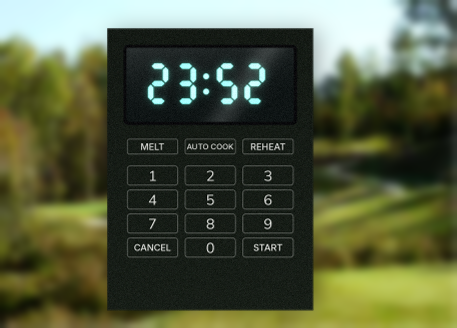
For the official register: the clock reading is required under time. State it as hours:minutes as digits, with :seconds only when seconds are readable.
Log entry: 23:52
